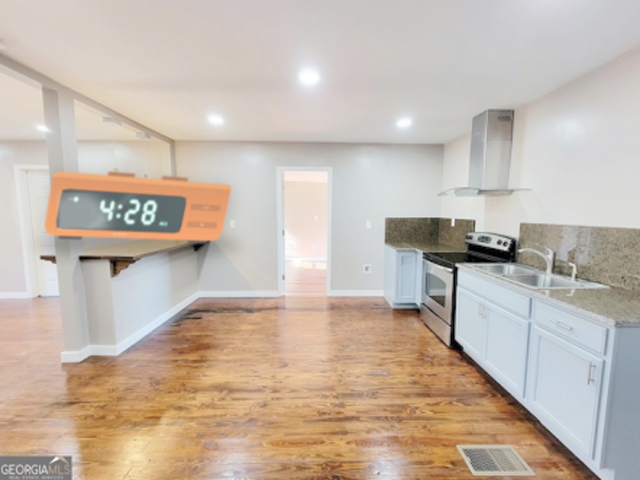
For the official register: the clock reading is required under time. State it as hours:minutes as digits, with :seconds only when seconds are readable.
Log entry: 4:28
